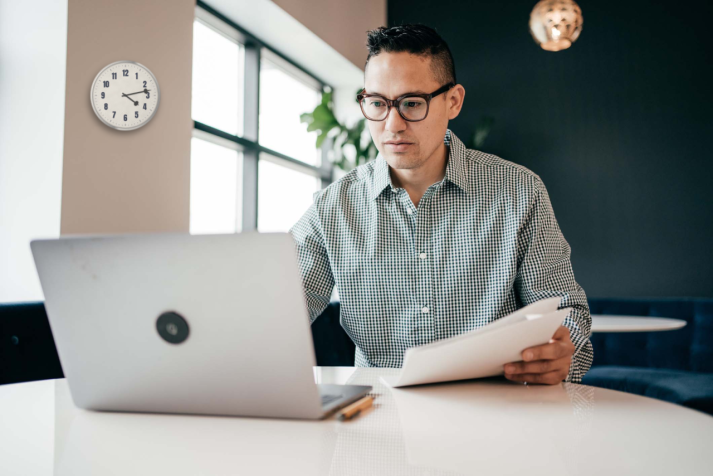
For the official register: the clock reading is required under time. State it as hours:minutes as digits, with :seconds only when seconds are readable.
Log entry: 4:13
